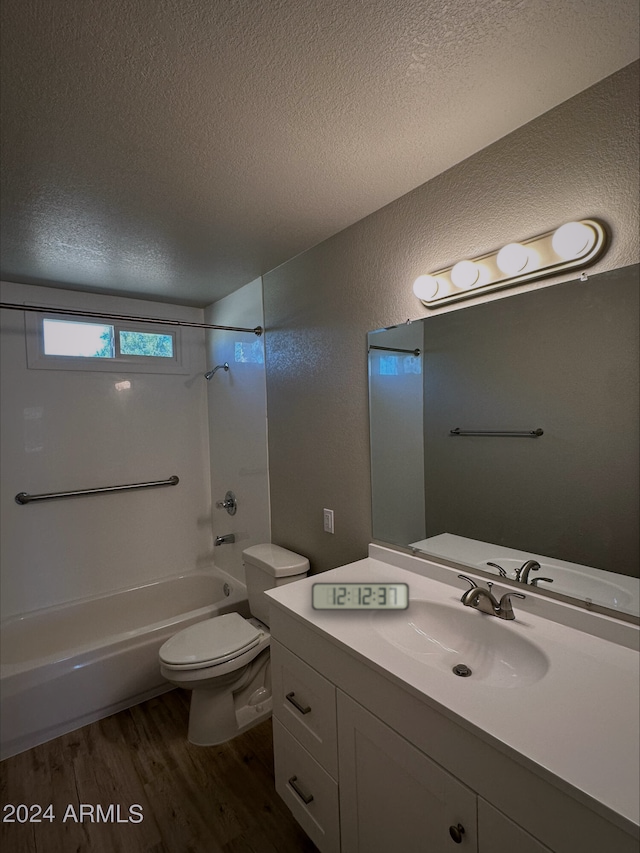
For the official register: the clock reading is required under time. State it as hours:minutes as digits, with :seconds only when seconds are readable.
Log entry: 12:12:37
